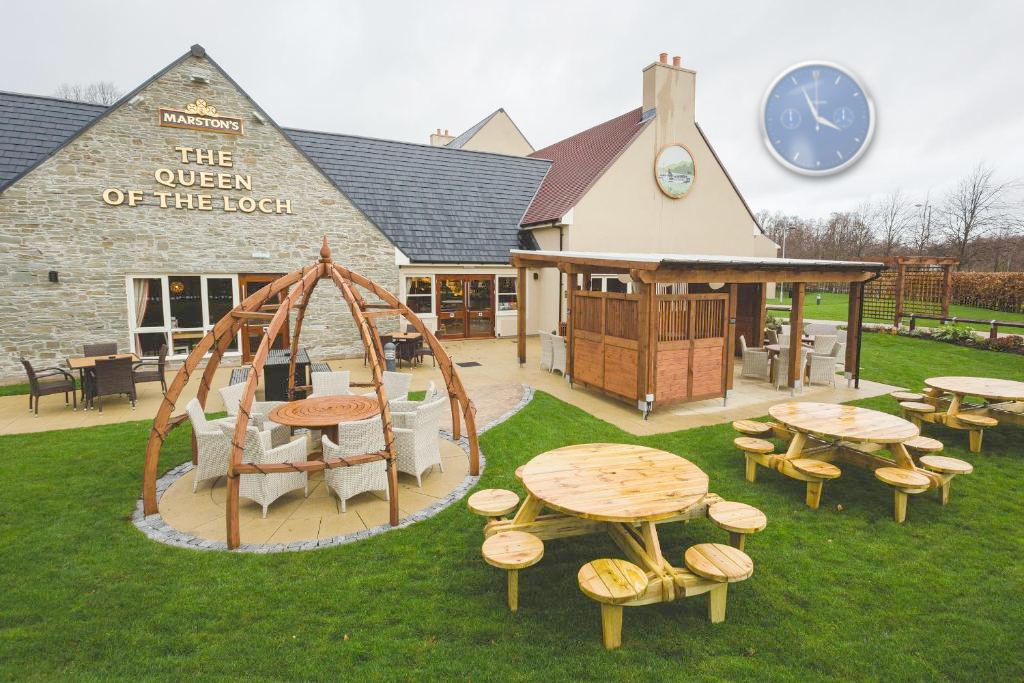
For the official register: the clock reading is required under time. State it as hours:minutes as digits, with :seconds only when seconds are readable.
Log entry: 3:56
